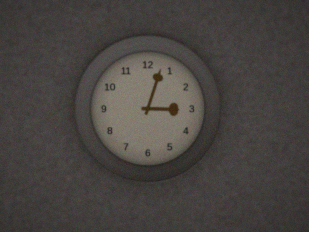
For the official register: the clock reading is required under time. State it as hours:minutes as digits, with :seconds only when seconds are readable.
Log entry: 3:03
